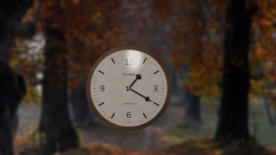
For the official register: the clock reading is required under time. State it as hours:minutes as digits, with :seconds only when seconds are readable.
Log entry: 1:20
